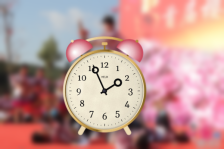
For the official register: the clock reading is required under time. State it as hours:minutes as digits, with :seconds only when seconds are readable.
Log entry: 1:56
